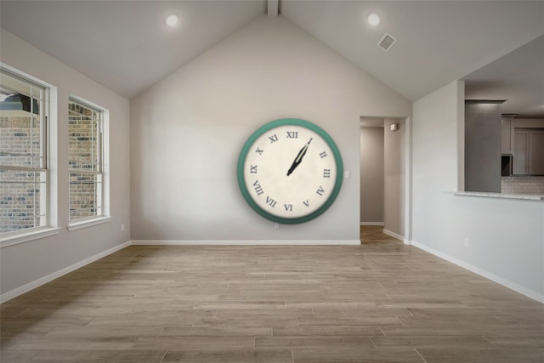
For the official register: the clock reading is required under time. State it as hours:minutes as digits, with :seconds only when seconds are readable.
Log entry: 1:05
